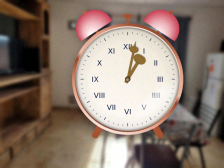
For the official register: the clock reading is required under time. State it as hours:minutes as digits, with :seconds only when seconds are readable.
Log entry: 1:02
